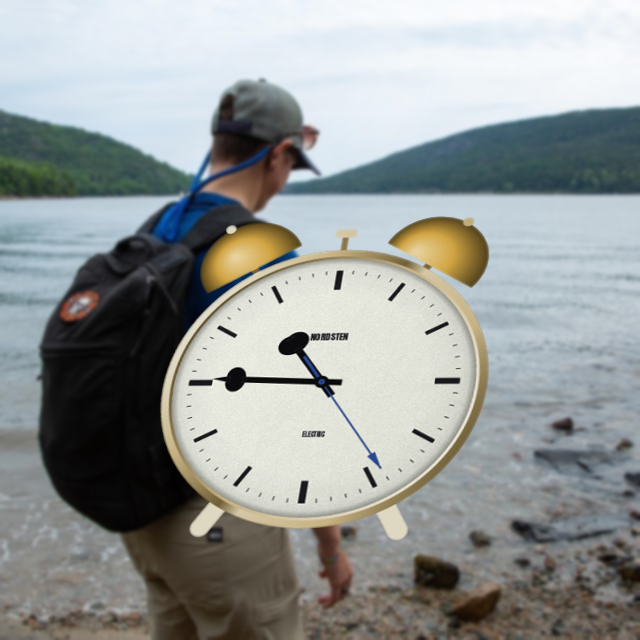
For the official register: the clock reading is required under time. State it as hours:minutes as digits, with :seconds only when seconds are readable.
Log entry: 10:45:24
